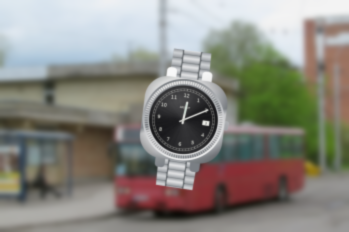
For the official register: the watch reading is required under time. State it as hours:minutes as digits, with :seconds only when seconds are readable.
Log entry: 12:10
